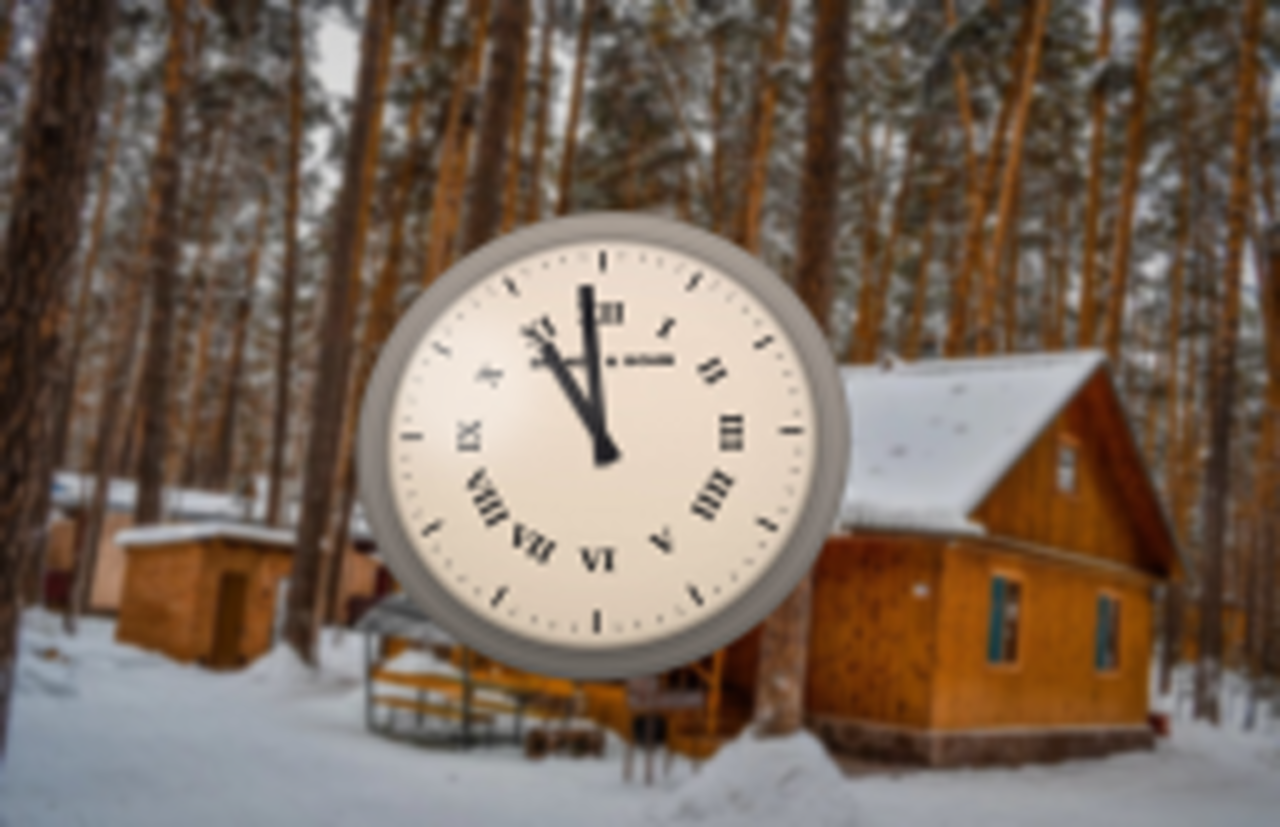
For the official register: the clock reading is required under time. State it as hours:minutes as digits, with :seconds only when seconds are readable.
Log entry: 10:59
